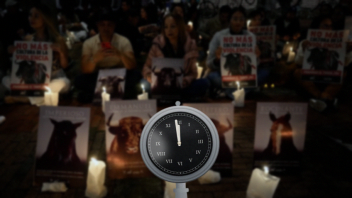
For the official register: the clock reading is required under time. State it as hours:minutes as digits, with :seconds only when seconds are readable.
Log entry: 11:59
